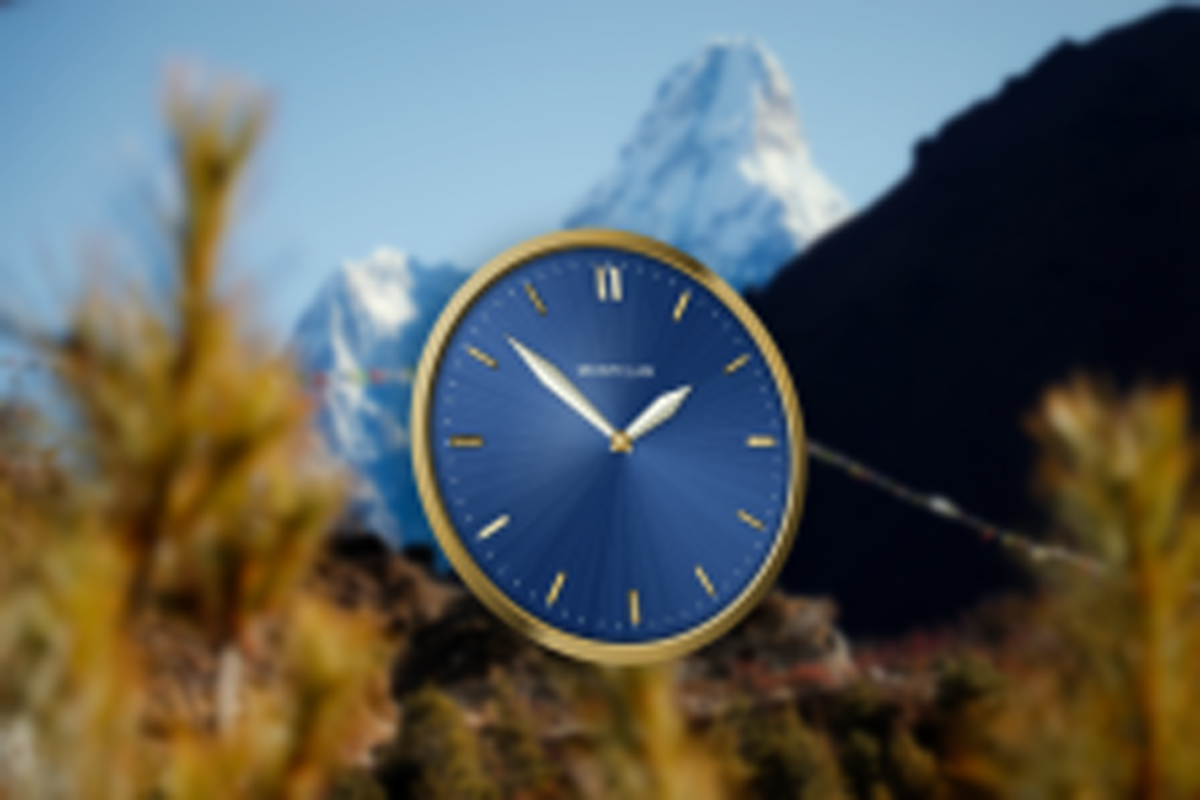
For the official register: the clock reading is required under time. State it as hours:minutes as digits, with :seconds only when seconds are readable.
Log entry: 1:52
